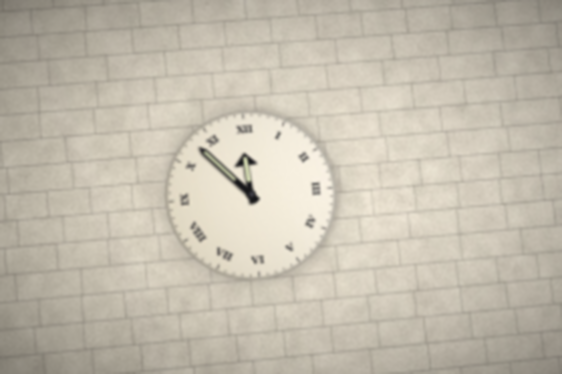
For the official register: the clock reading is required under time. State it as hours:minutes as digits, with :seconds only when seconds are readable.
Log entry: 11:53
